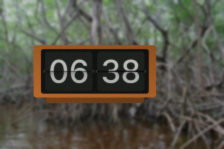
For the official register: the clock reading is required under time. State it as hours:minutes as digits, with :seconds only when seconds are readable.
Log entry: 6:38
